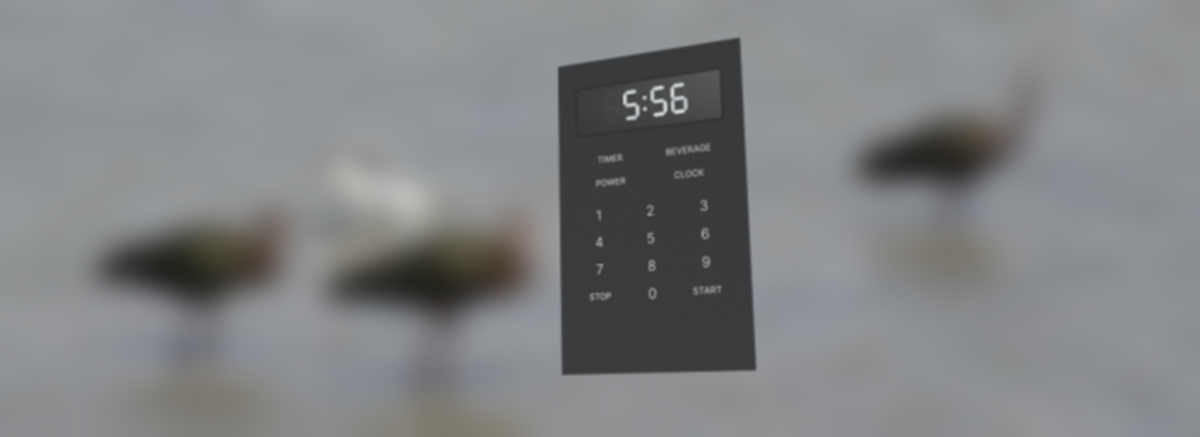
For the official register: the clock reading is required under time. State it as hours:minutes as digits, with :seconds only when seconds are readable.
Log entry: 5:56
